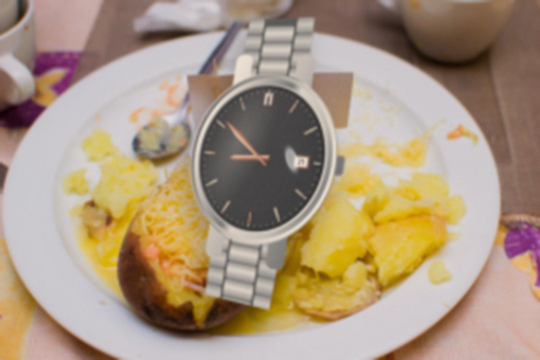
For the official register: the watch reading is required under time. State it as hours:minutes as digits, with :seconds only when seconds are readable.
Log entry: 8:51
